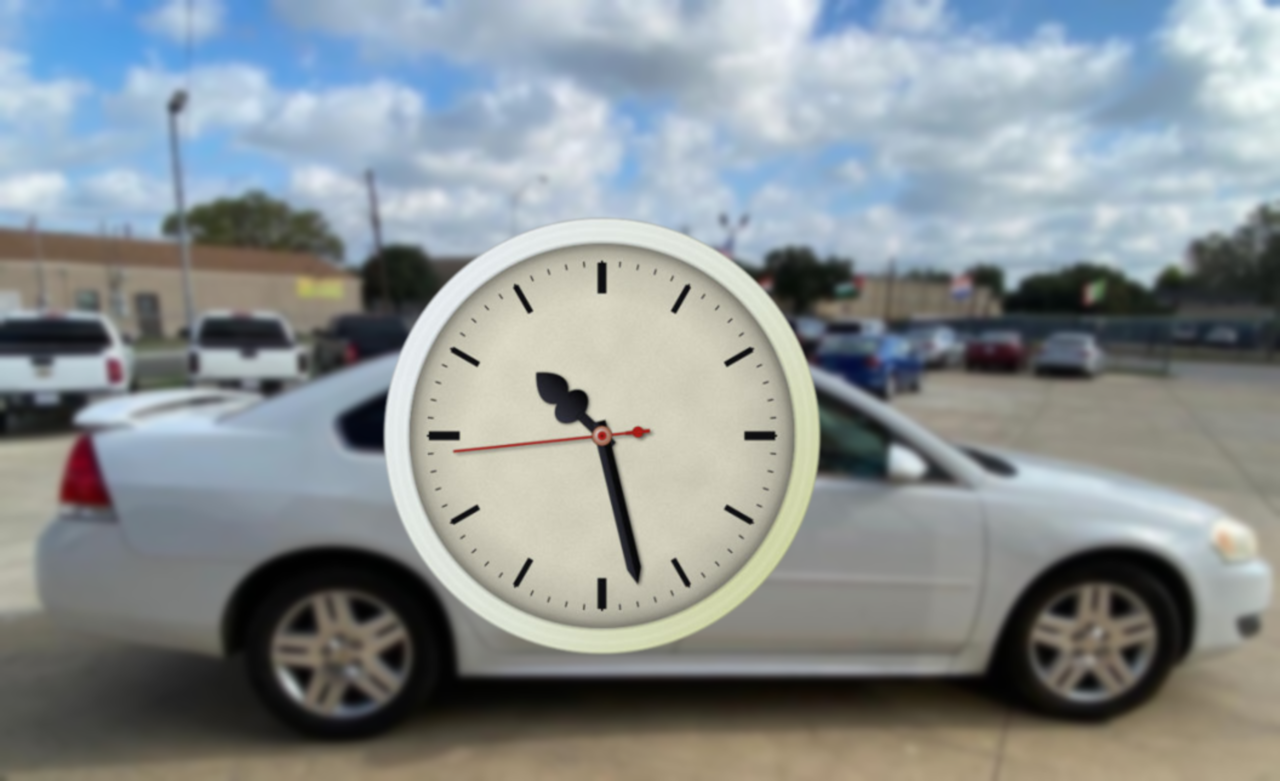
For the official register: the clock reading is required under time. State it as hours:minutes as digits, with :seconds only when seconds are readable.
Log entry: 10:27:44
